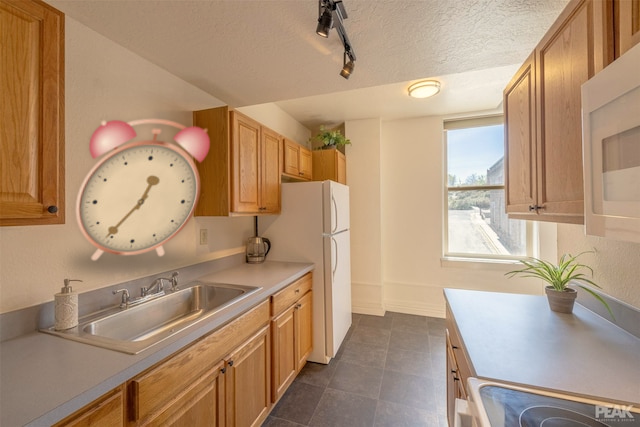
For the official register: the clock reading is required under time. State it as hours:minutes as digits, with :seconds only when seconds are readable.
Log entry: 12:36
